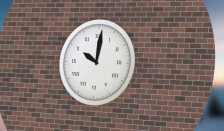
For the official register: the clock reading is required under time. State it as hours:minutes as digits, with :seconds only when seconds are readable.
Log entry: 10:01
